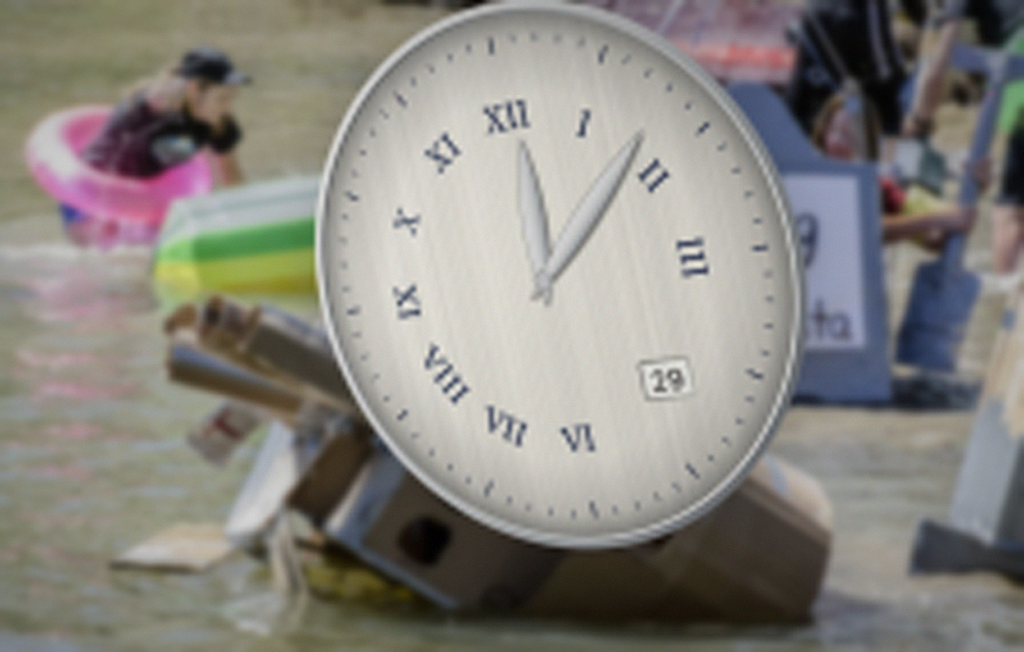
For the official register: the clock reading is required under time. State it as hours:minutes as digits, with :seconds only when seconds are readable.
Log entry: 12:08
